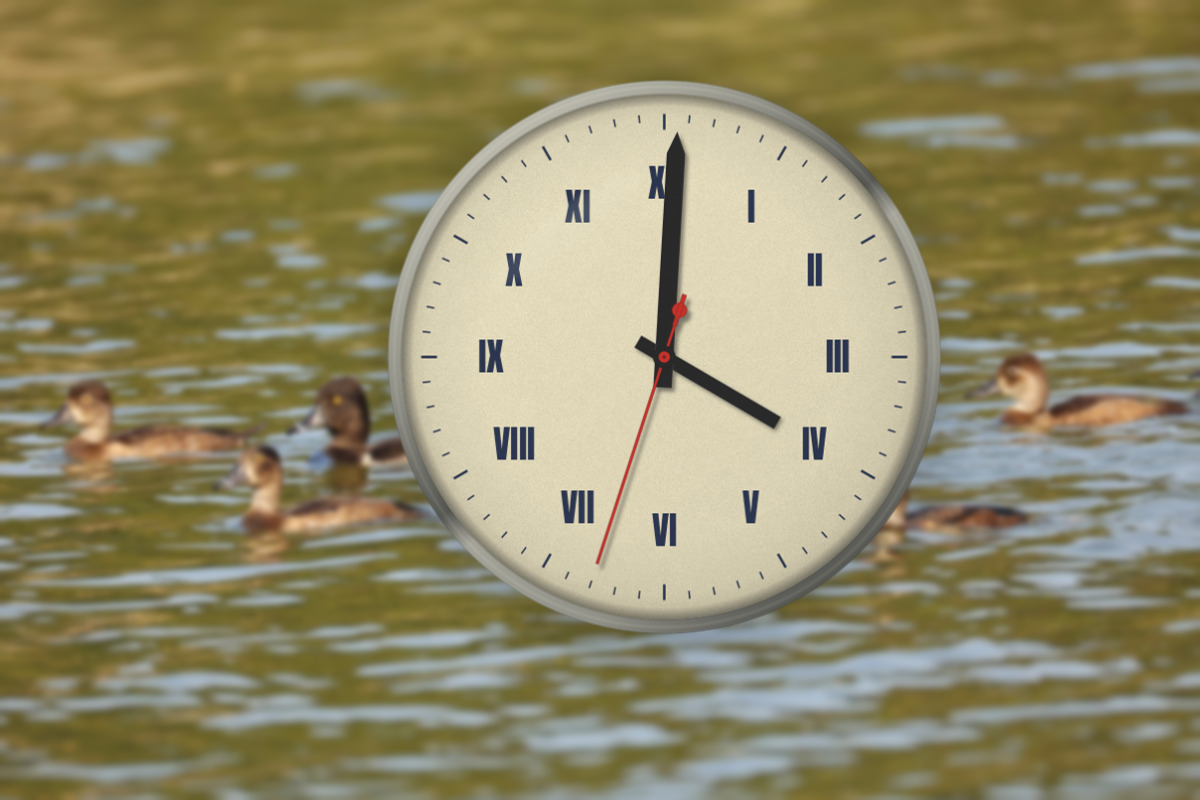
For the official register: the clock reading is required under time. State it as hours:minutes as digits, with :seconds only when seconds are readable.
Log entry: 4:00:33
